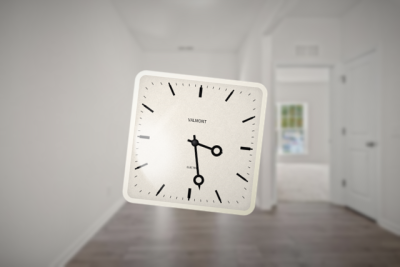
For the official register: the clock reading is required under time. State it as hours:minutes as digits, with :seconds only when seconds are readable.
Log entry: 3:28
